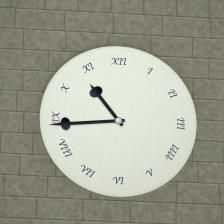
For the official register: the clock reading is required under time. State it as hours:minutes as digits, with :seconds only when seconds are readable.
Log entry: 10:44
